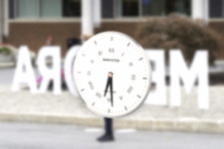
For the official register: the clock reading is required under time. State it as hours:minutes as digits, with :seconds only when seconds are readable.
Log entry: 6:29
